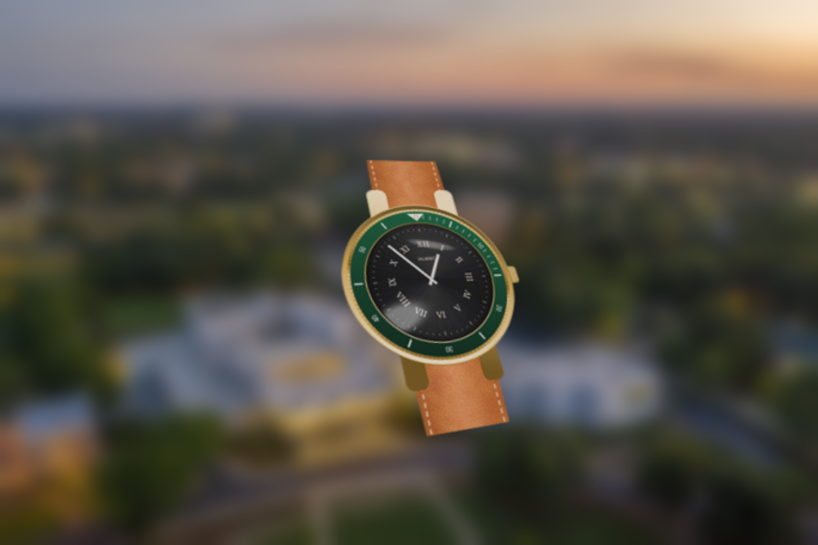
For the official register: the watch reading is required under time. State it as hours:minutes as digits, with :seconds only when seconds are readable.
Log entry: 12:53
